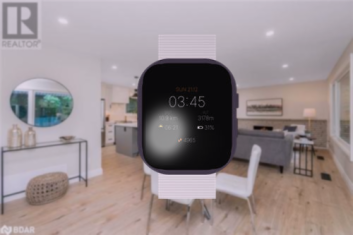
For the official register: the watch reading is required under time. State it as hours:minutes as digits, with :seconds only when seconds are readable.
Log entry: 3:45
